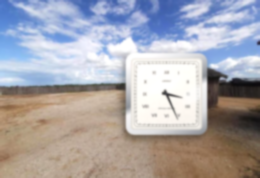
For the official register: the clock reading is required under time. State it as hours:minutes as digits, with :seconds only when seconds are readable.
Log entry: 3:26
